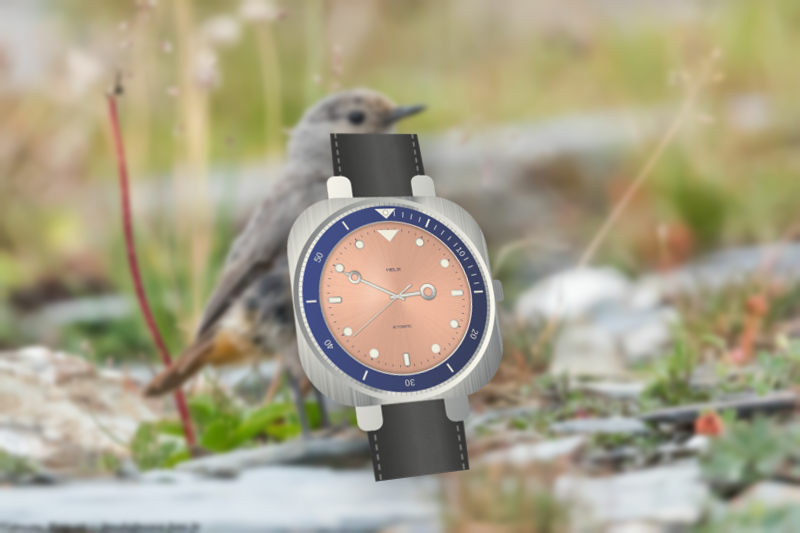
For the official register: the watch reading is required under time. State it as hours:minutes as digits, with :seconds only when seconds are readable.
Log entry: 2:49:39
